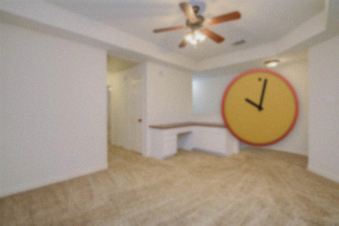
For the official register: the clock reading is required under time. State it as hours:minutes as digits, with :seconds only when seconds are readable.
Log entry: 10:02
